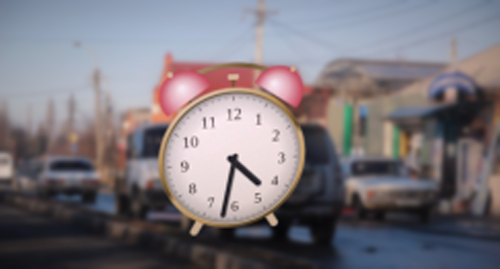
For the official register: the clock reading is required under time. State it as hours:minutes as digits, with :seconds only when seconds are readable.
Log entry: 4:32
